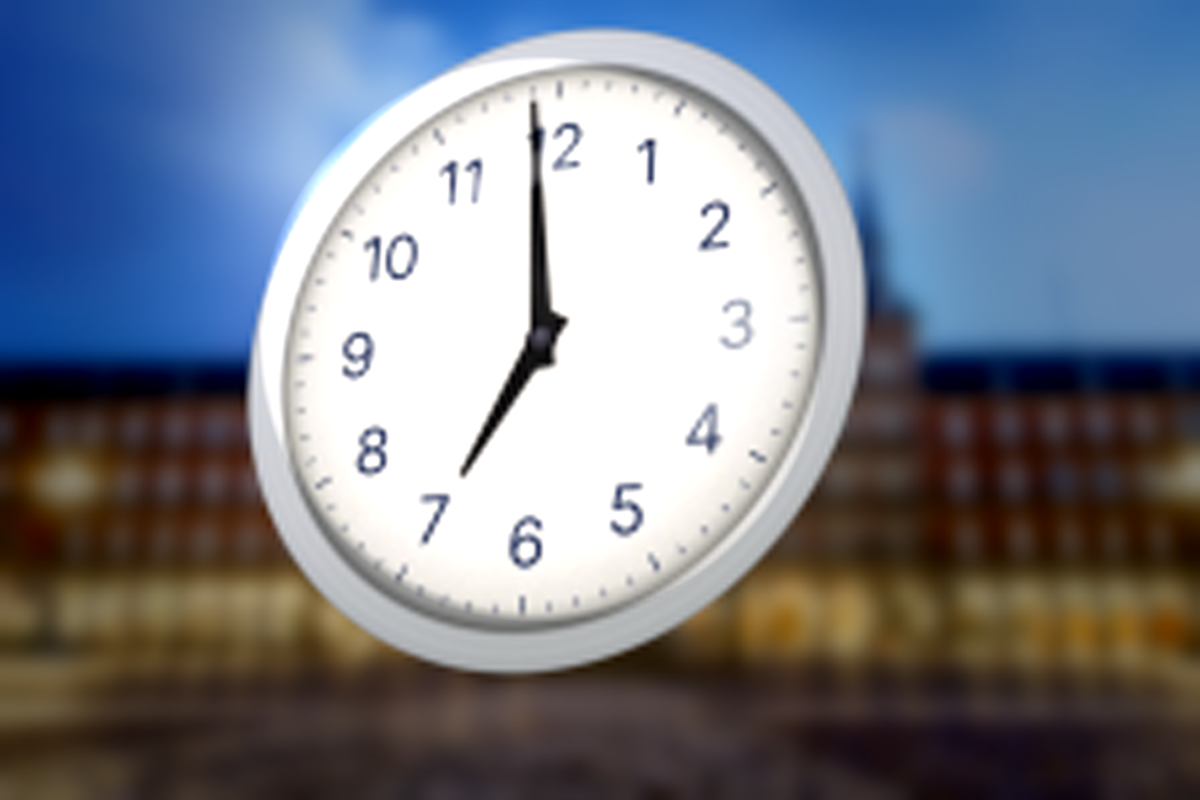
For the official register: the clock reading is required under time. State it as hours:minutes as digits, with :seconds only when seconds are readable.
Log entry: 6:59
